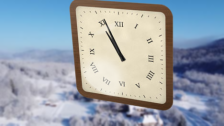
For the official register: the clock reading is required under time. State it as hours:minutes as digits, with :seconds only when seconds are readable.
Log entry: 10:56
